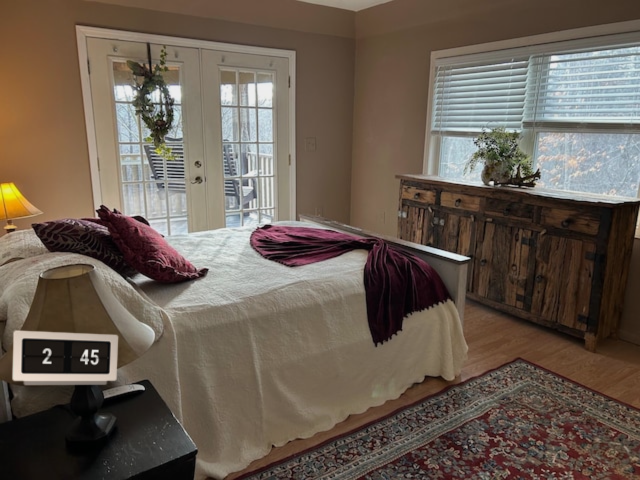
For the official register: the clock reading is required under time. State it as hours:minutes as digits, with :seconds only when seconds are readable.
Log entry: 2:45
